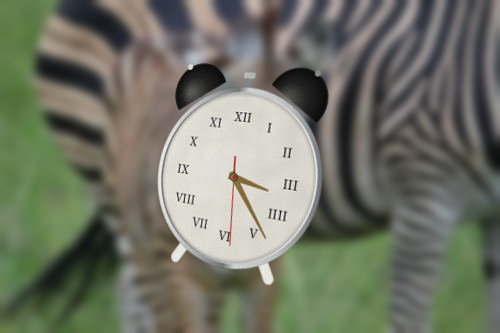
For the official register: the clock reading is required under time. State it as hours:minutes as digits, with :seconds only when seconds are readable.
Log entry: 3:23:29
